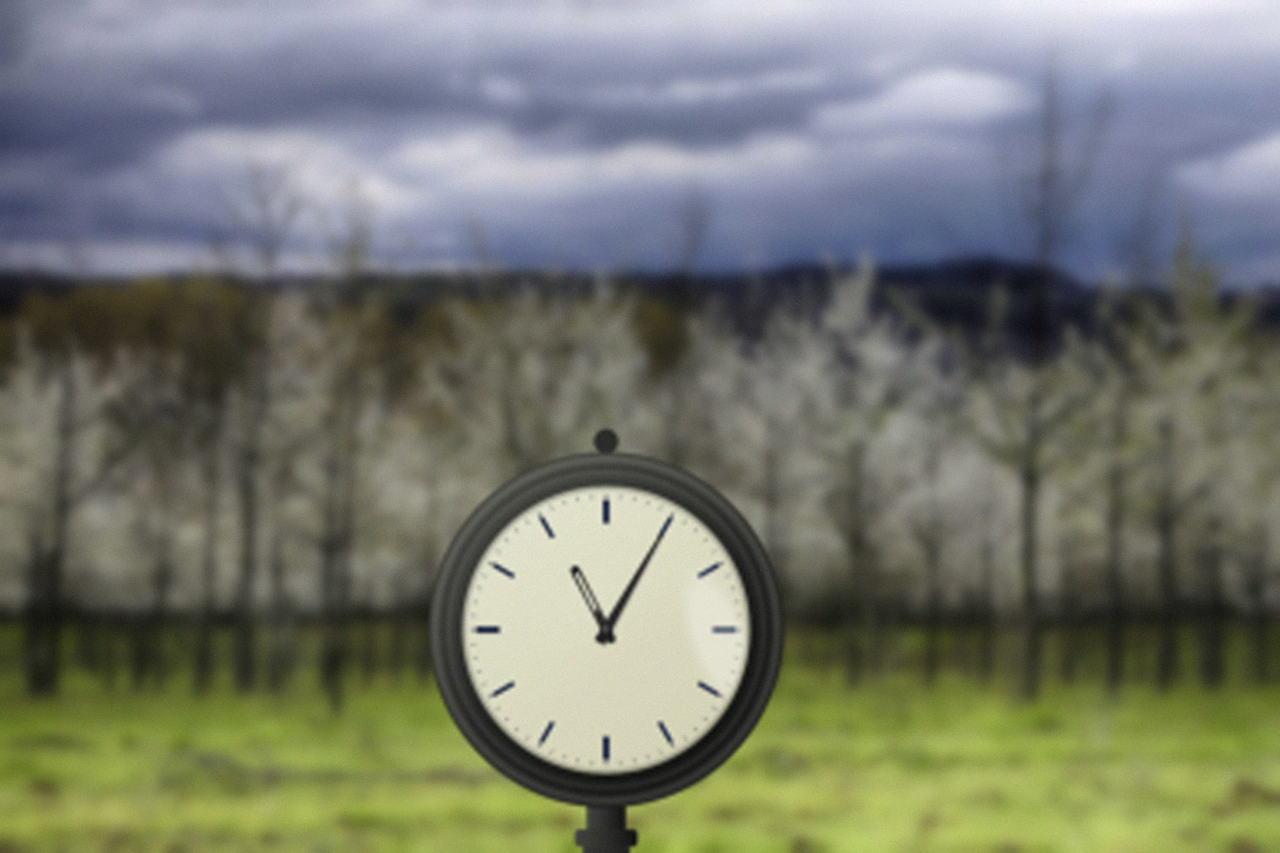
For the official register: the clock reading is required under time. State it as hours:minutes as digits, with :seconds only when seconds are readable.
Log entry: 11:05
